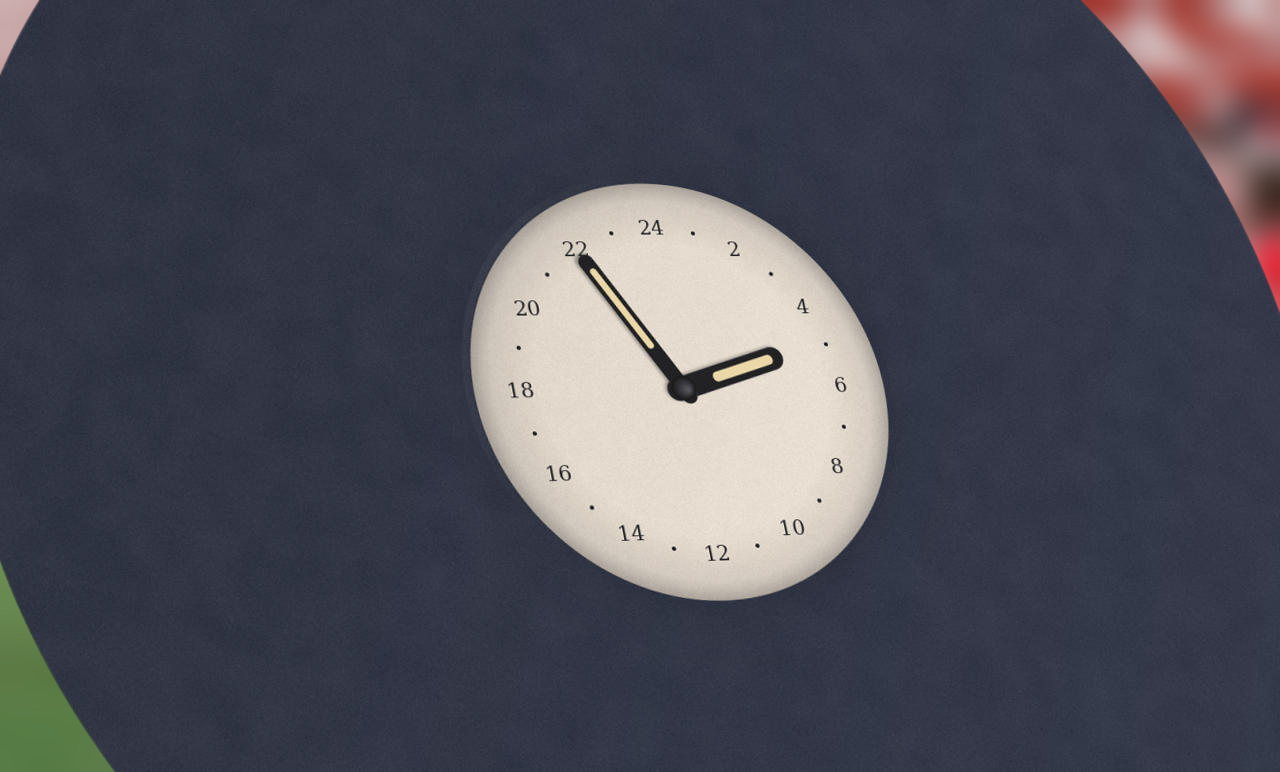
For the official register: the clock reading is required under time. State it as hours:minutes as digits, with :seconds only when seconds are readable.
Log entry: 4:55
